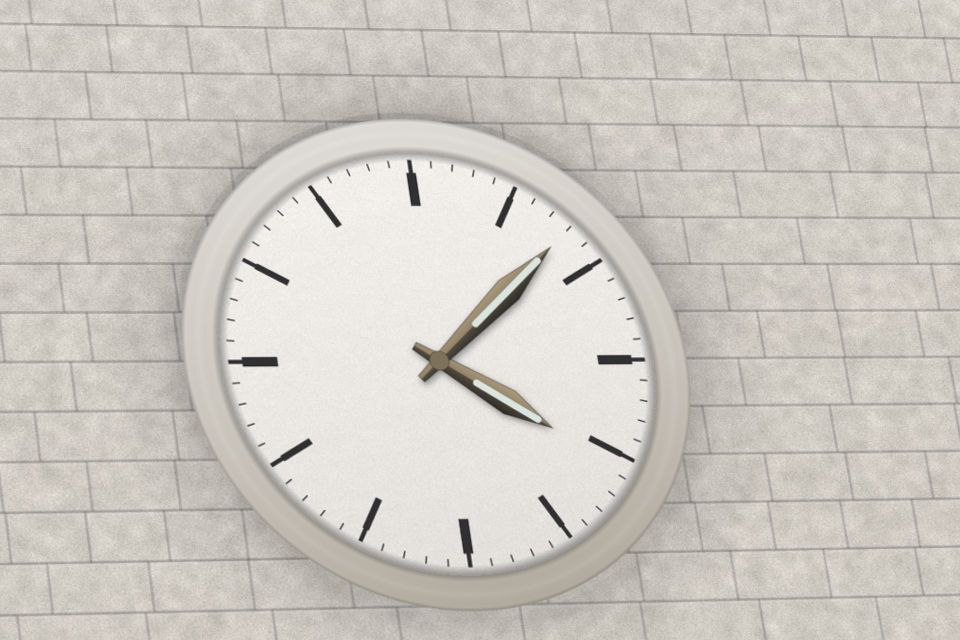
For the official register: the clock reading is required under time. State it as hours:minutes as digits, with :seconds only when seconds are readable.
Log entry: 4:08
